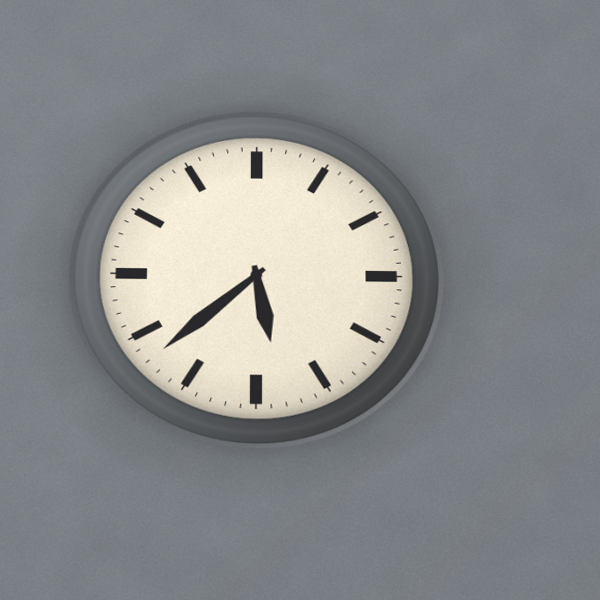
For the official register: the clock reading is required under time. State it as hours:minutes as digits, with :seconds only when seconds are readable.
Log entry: 5:38
